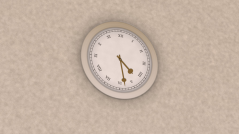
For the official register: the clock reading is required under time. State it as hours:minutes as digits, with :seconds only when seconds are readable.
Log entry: 4:28
